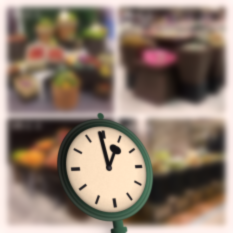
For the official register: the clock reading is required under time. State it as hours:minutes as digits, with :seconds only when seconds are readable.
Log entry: 12:59
